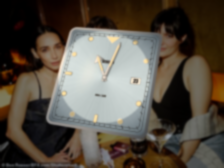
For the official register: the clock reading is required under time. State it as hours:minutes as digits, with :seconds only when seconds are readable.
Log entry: 11:02
